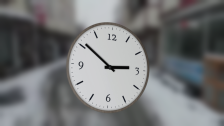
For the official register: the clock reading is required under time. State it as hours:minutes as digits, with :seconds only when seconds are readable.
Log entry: 2:51
